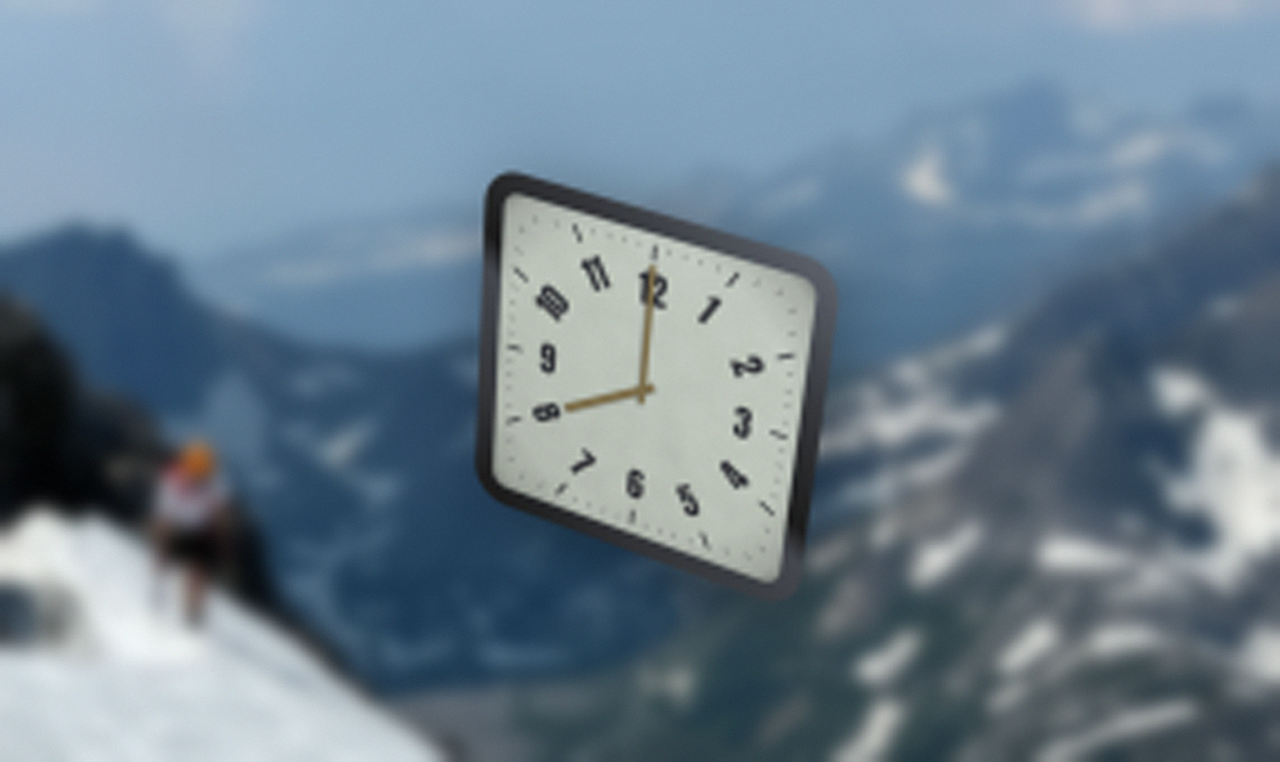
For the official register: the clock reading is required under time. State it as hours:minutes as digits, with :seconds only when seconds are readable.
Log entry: 8:00
